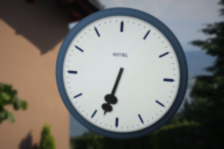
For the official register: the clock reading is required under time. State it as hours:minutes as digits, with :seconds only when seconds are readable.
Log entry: 6:33
